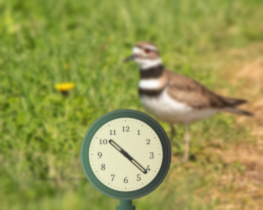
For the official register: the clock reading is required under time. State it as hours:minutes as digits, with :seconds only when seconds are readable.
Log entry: 10:22
